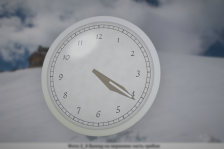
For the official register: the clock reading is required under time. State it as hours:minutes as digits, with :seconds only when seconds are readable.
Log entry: 4:21
